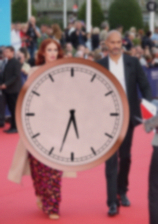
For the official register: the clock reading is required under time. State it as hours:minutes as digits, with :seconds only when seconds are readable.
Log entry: 5:33
